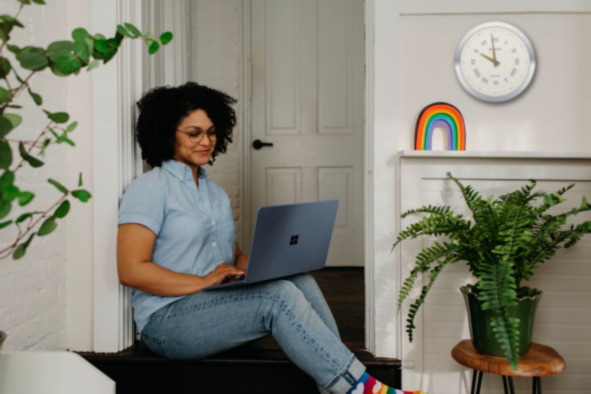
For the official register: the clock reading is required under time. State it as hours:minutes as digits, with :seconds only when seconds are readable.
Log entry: 9:59
